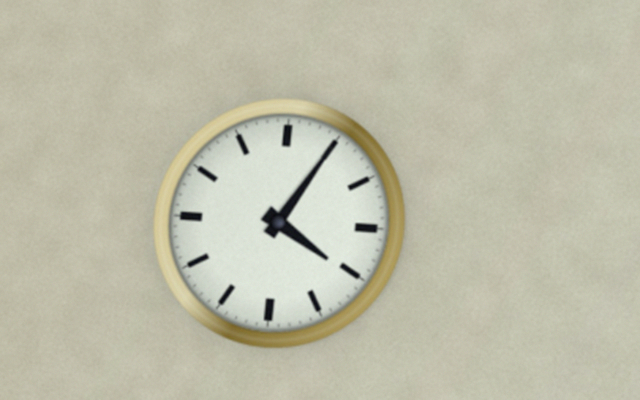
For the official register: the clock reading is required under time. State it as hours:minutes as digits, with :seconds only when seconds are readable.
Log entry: 4:05
